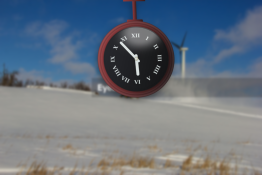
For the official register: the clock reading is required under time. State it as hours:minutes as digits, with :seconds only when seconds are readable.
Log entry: 5:53
